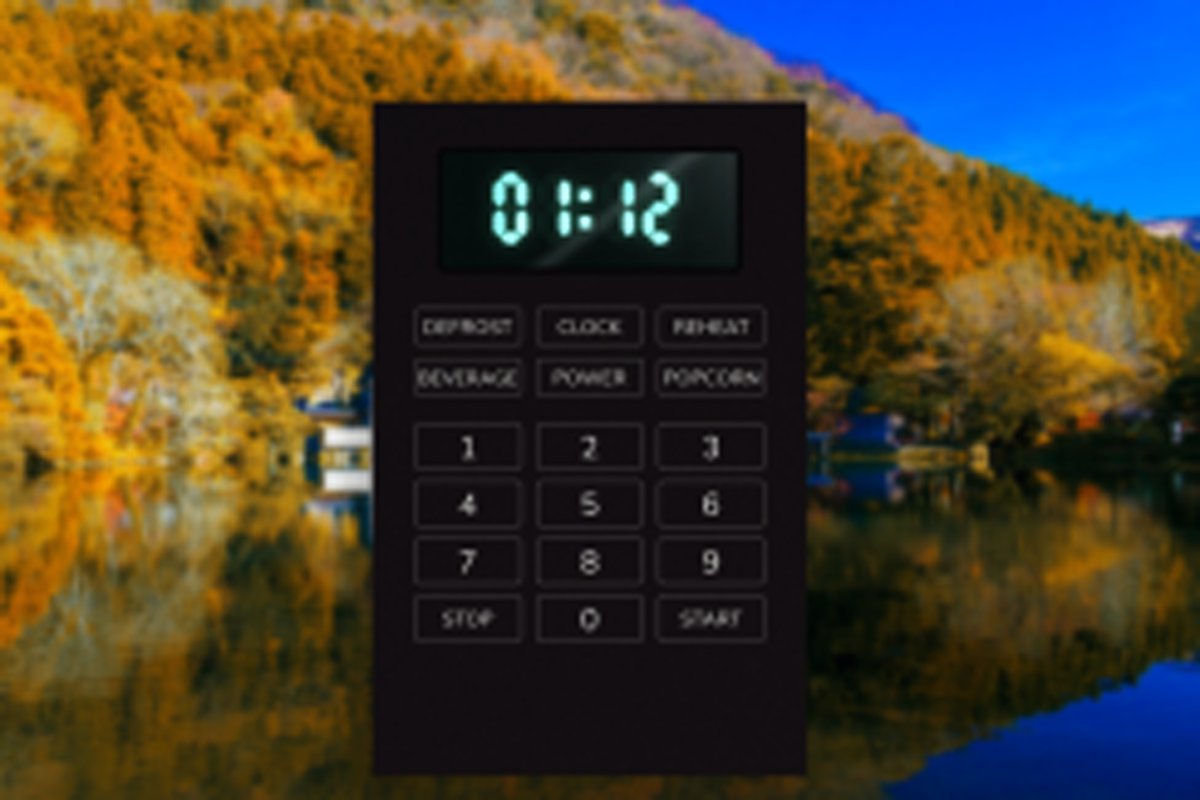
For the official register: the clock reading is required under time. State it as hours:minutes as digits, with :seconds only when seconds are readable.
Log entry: 1:12
